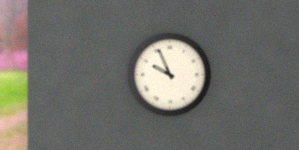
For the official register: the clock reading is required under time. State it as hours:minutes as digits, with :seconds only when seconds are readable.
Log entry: 9:56
